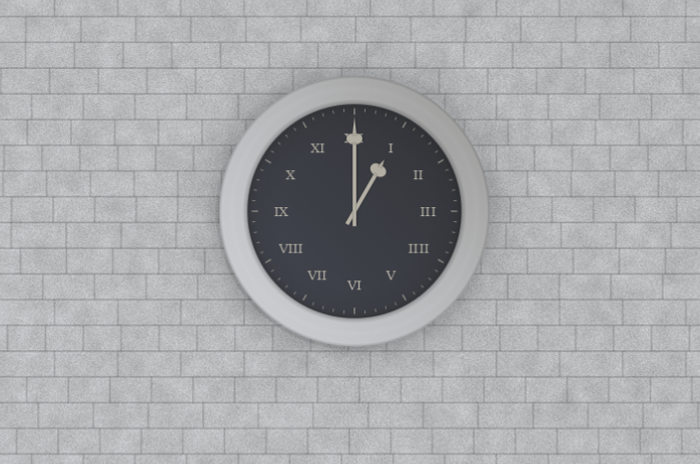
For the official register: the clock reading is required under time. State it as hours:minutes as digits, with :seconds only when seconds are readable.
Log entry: 1:00
